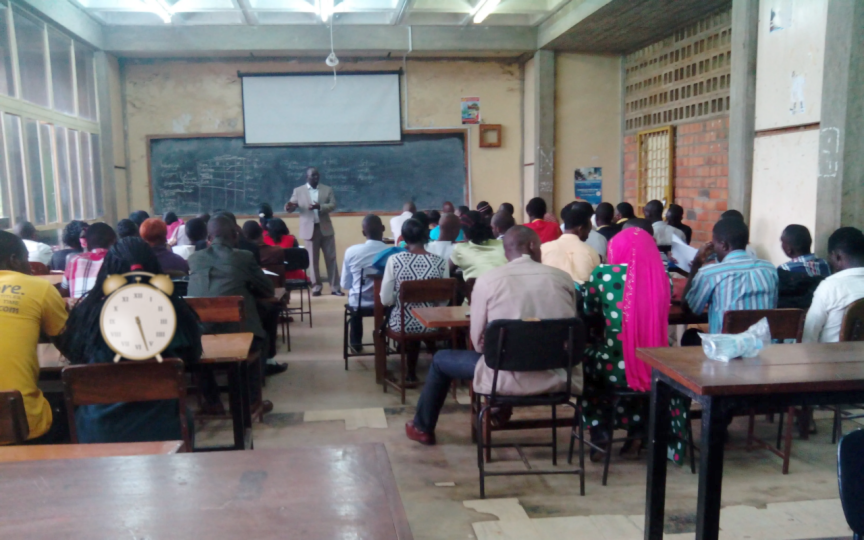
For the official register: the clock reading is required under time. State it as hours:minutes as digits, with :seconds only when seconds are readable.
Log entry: 5:27
